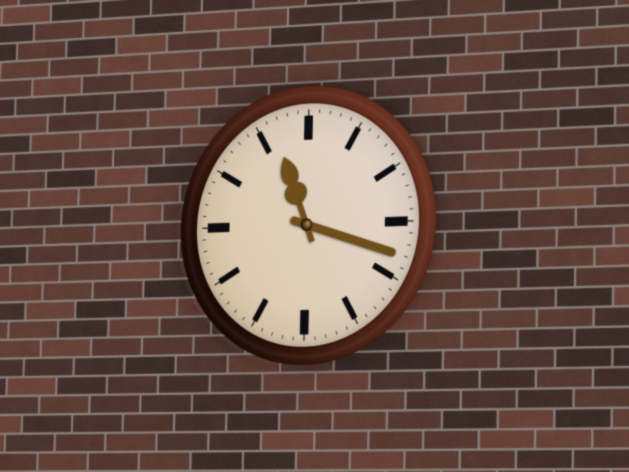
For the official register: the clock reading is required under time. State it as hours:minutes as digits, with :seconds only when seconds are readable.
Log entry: 11:18
